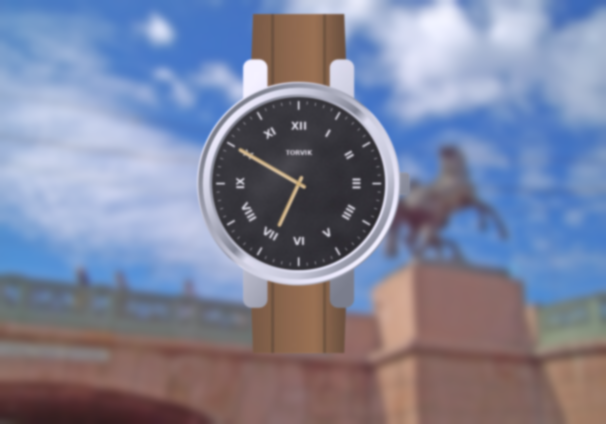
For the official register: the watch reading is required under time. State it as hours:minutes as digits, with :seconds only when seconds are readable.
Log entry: 6:50
